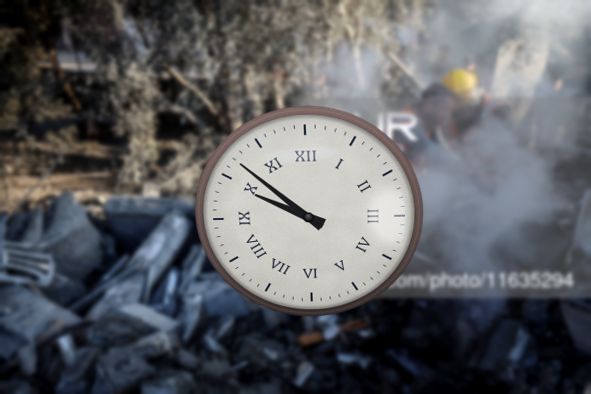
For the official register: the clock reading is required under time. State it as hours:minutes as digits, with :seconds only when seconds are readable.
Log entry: 9:52
